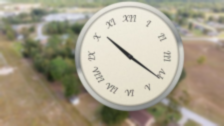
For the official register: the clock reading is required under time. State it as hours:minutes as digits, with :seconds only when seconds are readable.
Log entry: 10:21
